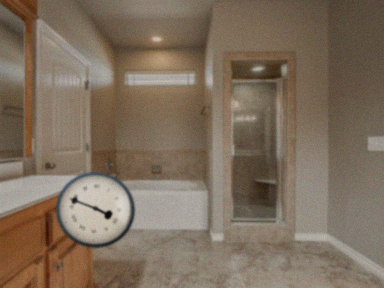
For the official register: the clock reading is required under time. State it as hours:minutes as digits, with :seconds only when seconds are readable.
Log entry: 3:48
